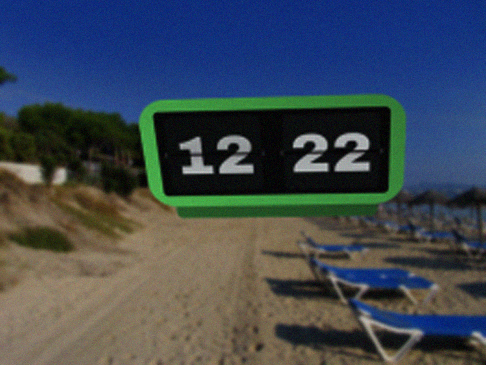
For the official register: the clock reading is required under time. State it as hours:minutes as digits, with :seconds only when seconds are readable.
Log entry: 12:22
